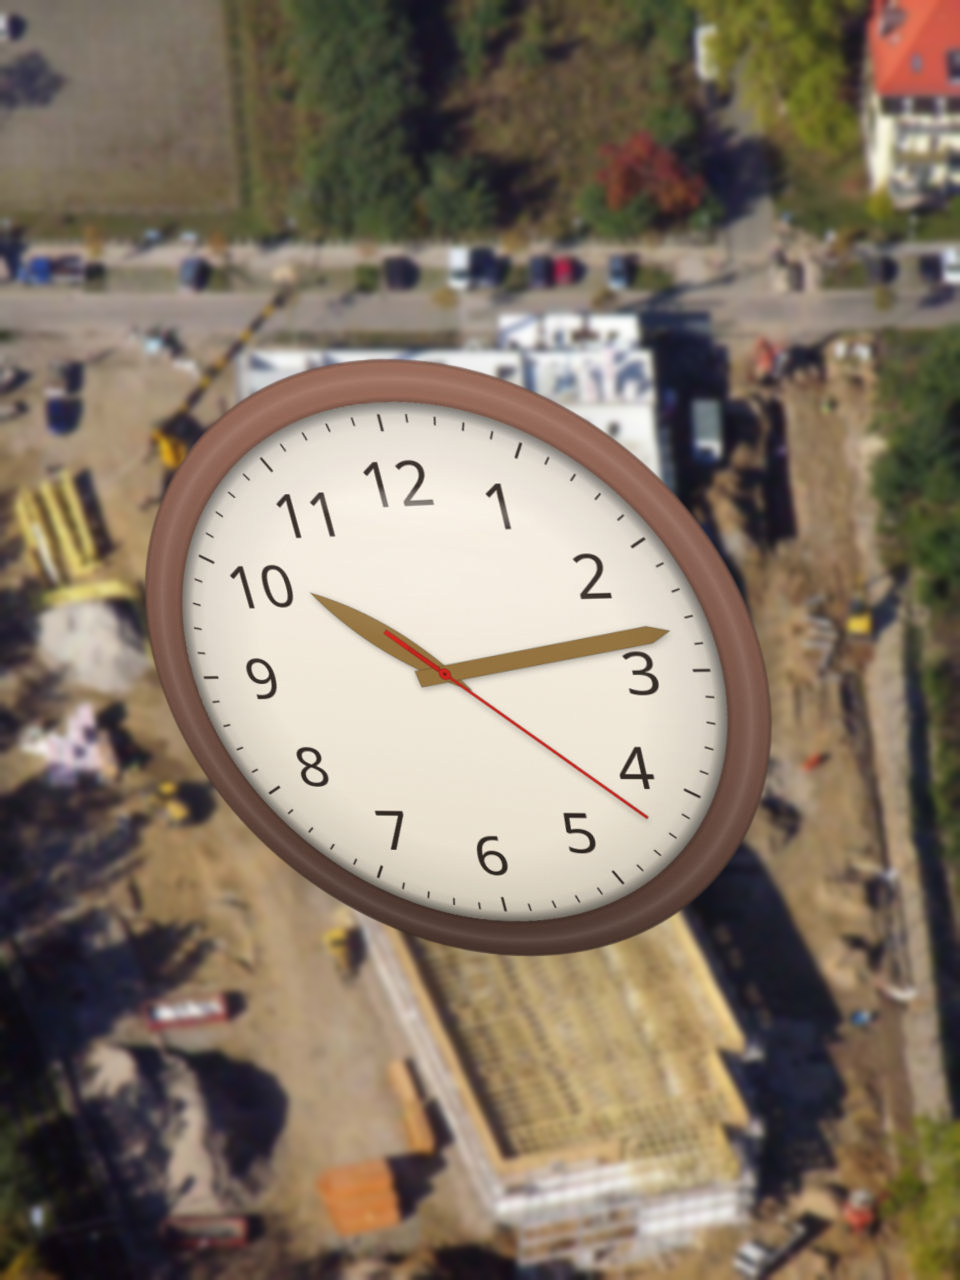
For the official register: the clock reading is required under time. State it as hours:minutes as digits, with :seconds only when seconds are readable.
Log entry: 10:13:22
